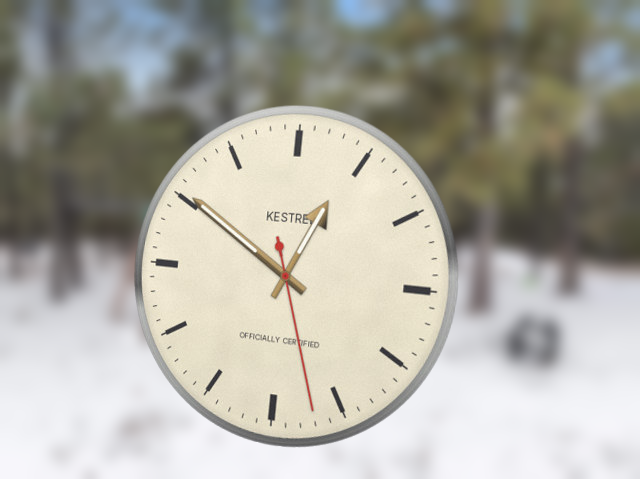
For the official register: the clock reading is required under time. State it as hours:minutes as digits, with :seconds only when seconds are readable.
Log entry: 12:50:27
